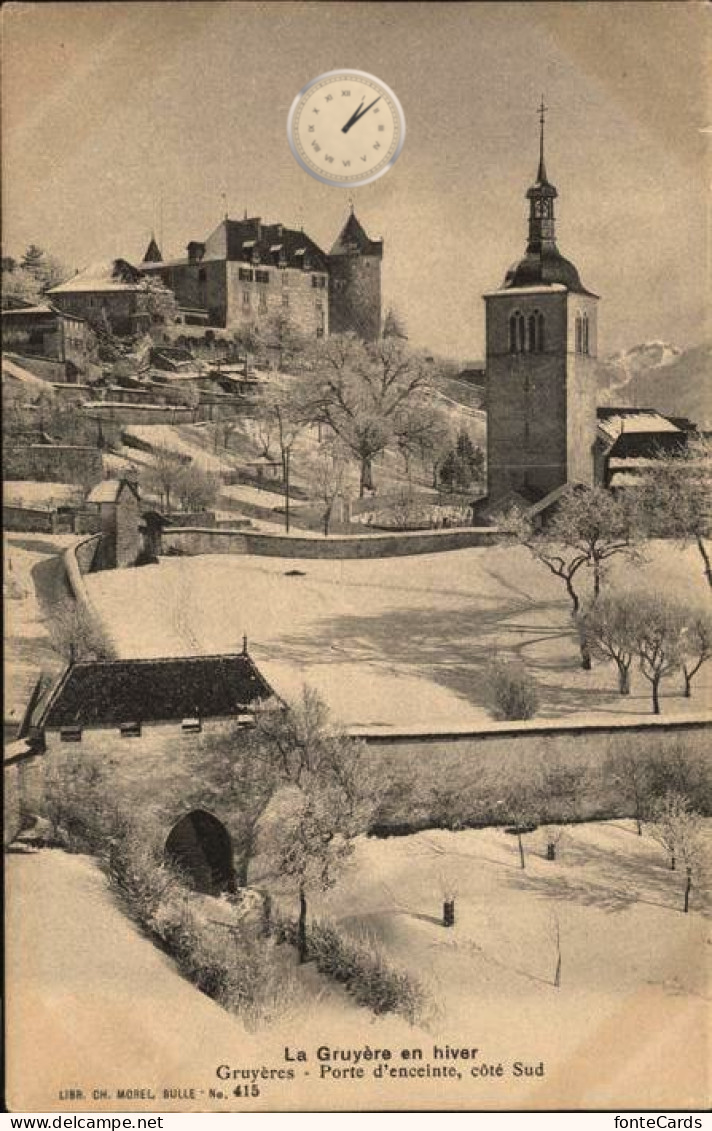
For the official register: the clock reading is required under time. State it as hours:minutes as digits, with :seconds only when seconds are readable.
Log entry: 1:08
